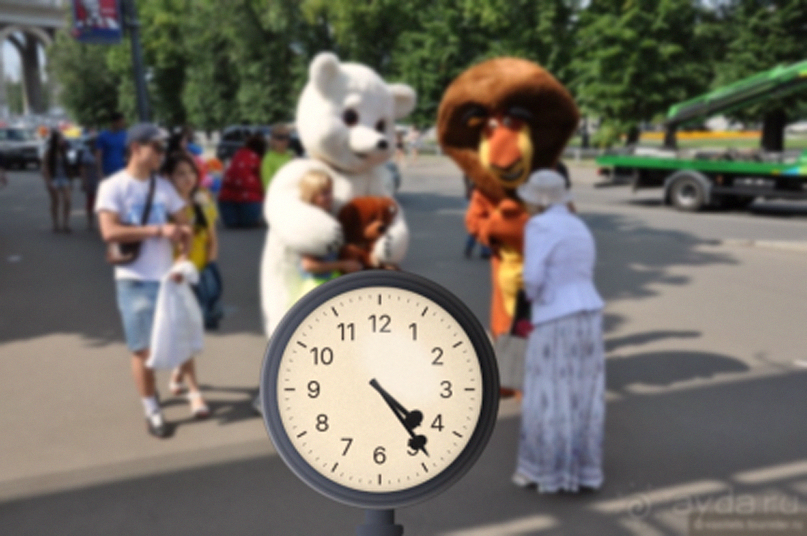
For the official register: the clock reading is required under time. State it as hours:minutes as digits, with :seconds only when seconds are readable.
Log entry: 4:24
